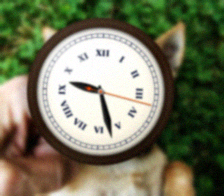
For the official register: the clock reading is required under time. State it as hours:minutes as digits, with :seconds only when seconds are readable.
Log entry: 9:27:17
